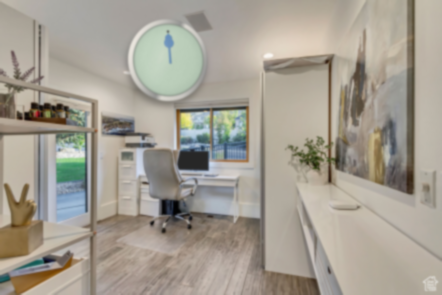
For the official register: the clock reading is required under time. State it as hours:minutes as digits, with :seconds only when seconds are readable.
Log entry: 12:00
